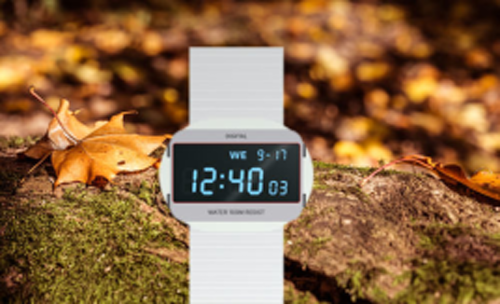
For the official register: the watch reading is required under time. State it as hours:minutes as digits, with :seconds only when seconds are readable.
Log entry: 12:40:03
